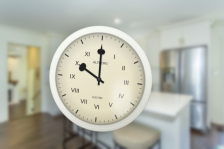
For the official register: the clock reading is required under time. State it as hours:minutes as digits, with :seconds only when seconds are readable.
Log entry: 10:00
